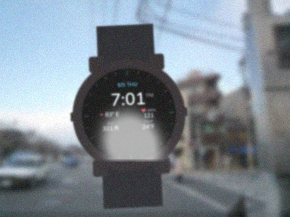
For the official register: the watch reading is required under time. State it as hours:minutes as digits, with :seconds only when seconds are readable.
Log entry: 7:01
